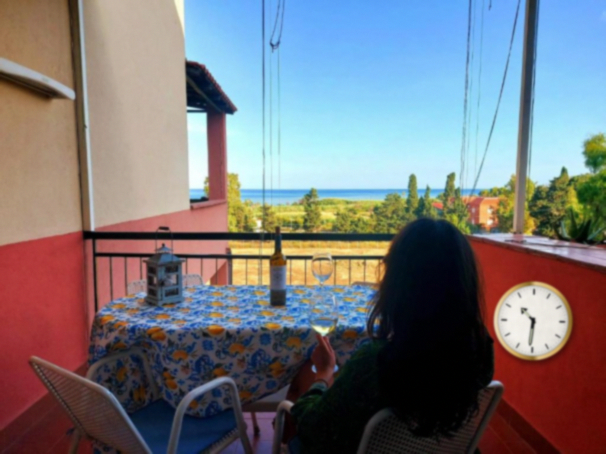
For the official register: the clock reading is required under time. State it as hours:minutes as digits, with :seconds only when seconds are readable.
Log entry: 10:31
